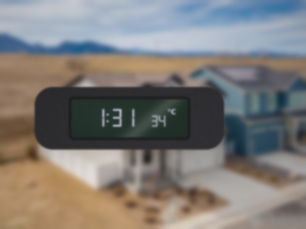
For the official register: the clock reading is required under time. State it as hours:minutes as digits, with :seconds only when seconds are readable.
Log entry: 1:31
